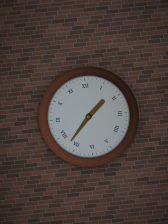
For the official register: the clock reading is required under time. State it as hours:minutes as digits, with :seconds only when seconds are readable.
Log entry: 1:37
